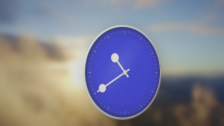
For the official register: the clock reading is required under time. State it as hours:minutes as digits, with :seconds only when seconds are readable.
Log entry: 10:40
